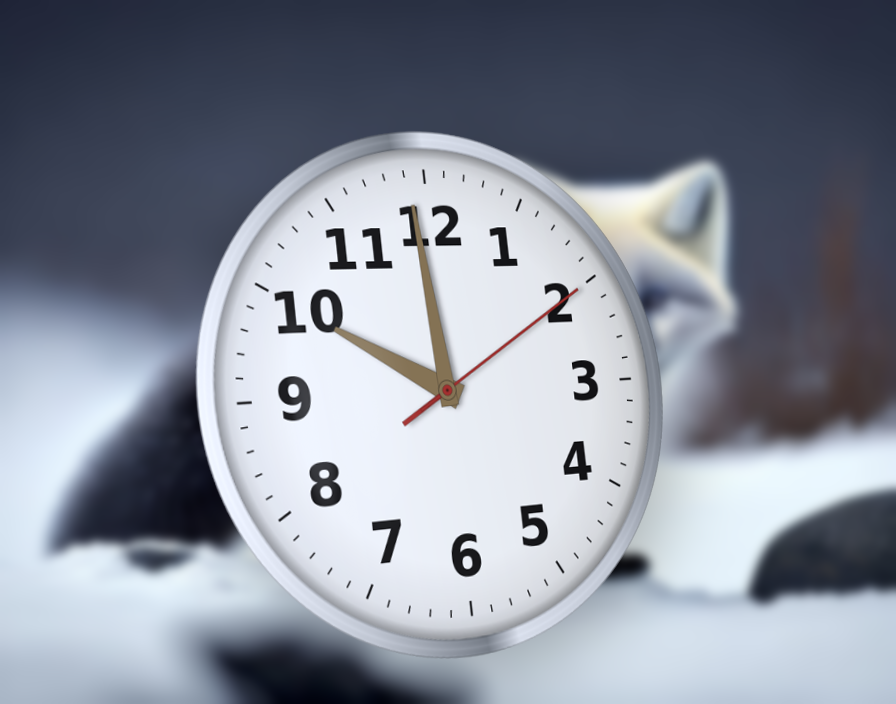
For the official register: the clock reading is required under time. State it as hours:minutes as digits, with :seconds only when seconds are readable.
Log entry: 9:59:10
